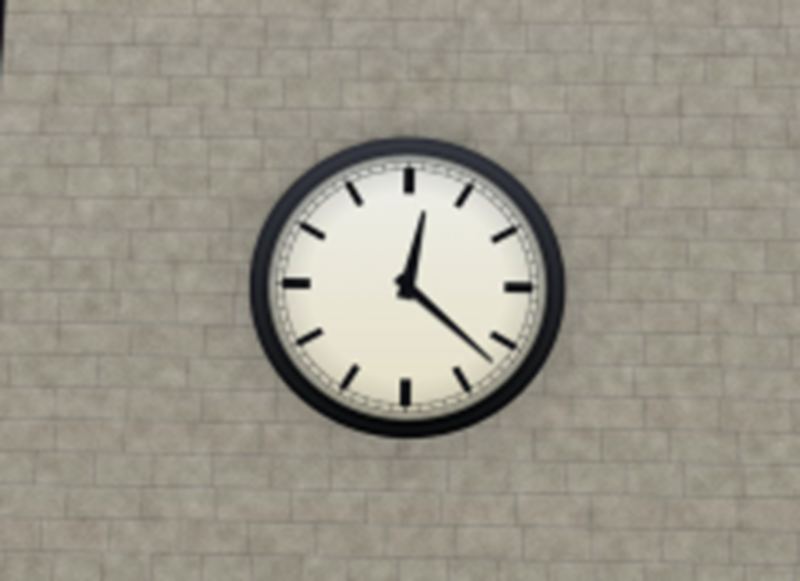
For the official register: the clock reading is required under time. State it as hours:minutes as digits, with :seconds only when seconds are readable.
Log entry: 12:22
